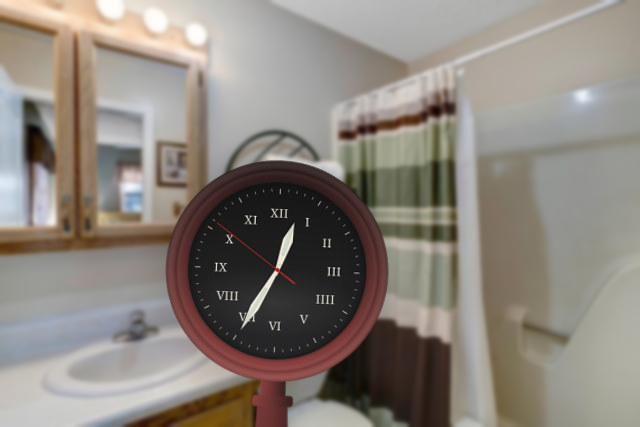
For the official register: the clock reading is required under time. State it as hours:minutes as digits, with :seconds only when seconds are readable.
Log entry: 12:34:51
